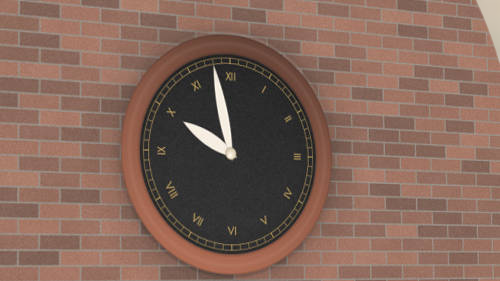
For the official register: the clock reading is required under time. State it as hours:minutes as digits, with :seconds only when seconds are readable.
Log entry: 9:58
